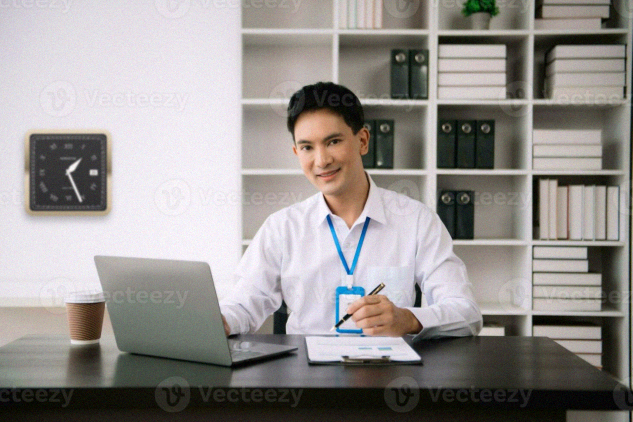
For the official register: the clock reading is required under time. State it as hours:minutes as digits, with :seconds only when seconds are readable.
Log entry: 1:26
